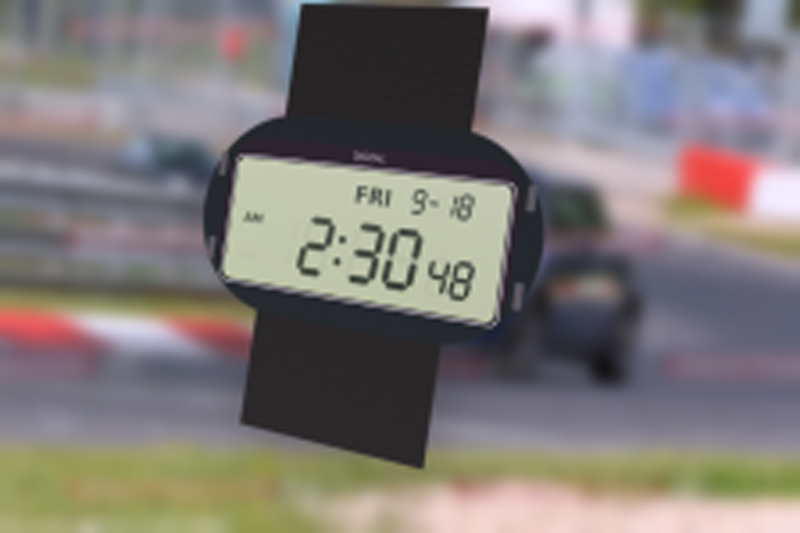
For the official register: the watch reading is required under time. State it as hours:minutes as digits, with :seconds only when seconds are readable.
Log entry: 2:30:48
